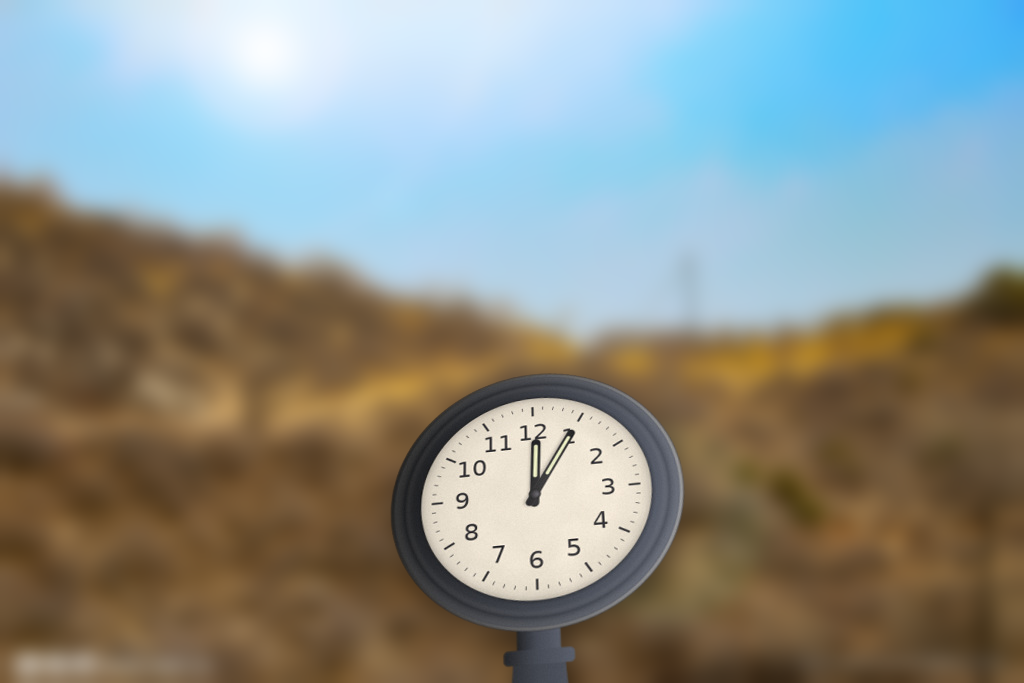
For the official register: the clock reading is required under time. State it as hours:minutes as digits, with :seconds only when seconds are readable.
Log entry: 12:05
